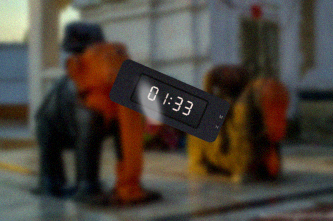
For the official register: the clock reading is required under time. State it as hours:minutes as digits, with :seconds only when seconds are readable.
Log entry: 1:33
